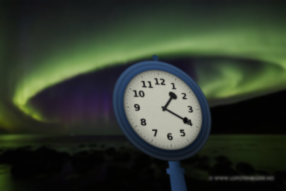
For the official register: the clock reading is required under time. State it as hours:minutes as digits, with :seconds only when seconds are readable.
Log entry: 1:20
